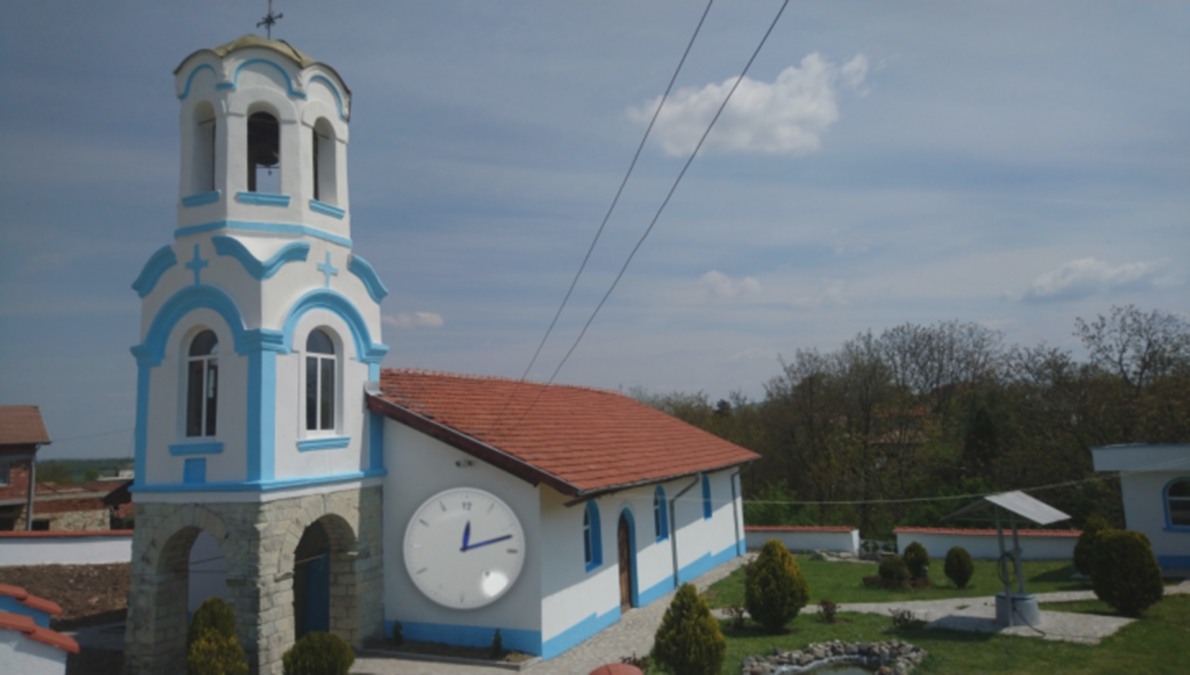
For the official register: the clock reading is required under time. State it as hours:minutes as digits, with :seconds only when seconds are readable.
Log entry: 12:12
